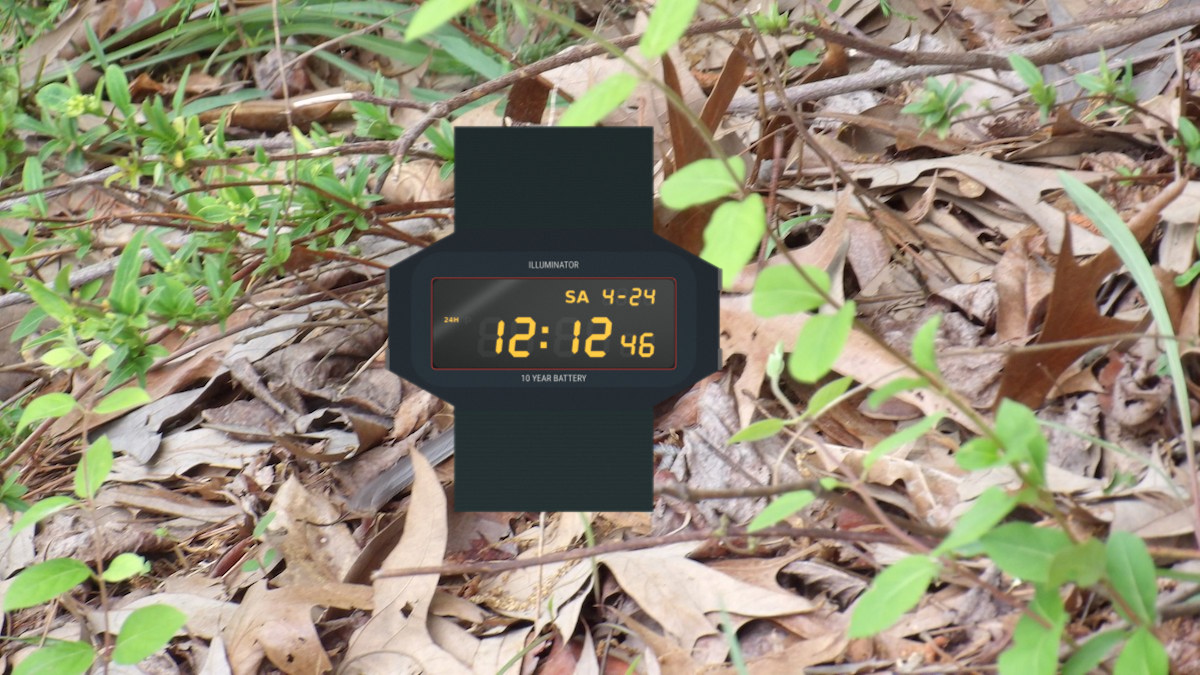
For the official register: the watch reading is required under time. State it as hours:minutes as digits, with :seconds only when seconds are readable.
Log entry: 12:12:46
